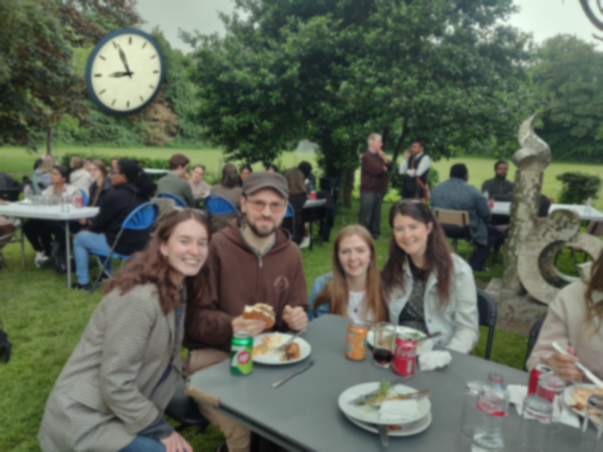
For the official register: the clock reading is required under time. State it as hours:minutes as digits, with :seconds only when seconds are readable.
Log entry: 8:56
